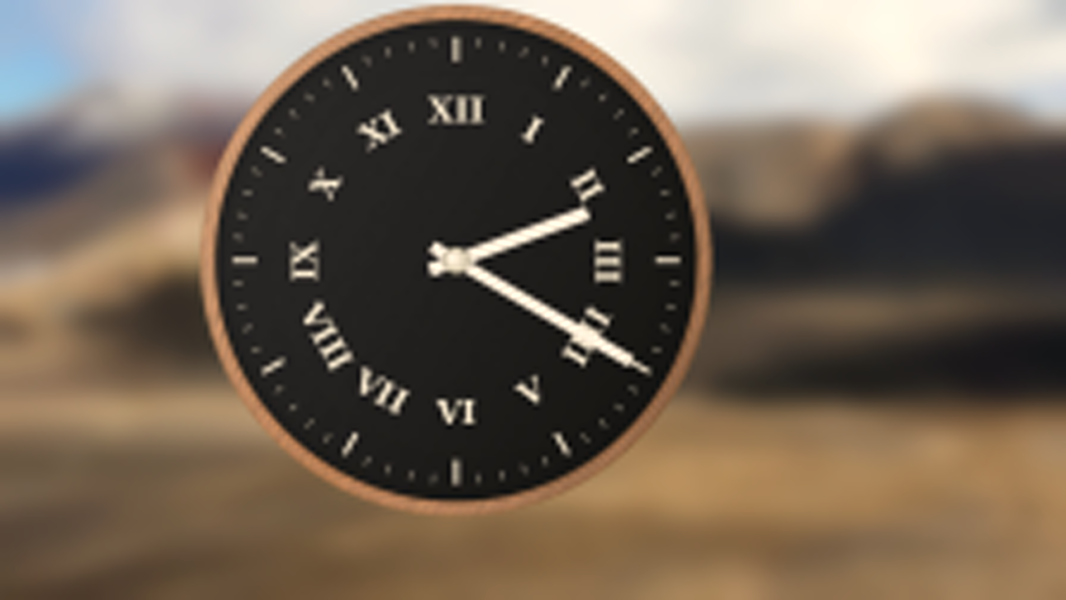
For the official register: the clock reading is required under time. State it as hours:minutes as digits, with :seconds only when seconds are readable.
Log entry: 2:20
